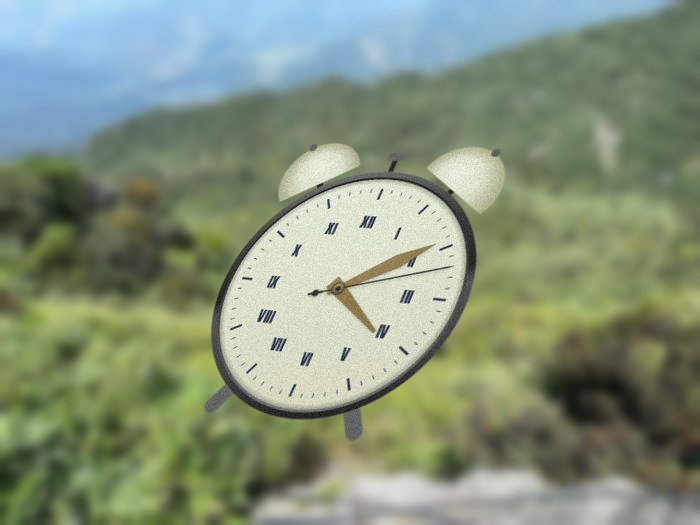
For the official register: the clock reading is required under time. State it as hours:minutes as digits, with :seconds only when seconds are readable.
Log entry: 4:09:12
